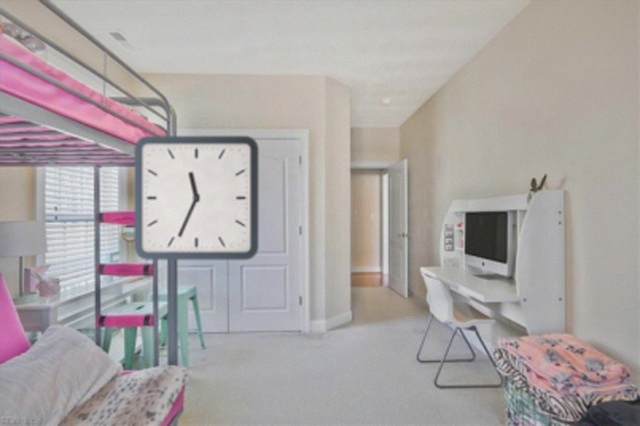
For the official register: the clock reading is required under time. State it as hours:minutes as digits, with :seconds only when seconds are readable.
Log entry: 11:34
